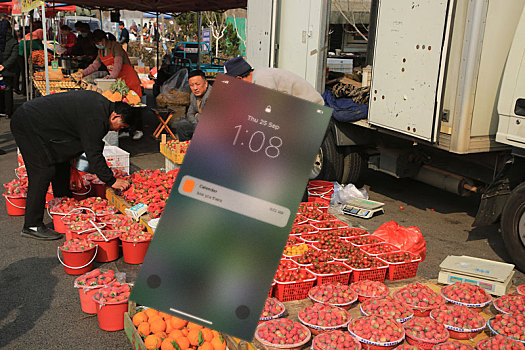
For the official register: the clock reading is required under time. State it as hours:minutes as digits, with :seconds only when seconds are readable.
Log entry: 1:08
